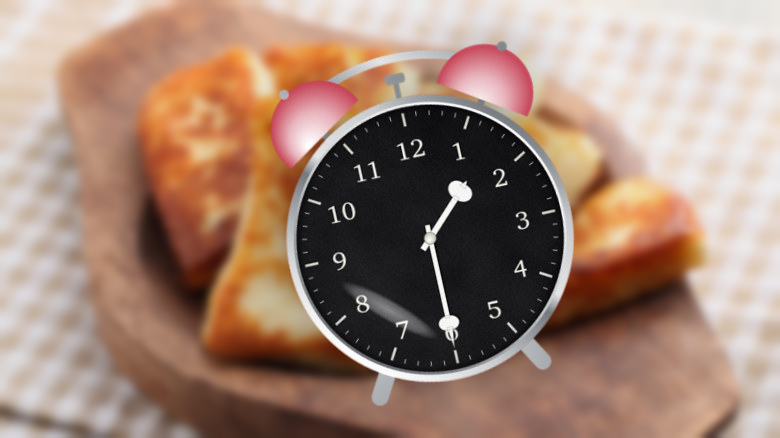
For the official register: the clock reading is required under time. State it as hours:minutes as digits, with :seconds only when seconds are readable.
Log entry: 1:30
